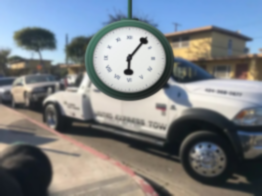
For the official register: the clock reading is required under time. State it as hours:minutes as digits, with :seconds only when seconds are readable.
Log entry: 6:06
